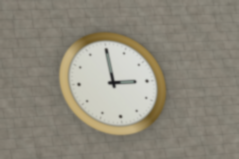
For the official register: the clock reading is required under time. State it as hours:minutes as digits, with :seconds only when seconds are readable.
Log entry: 3:00
